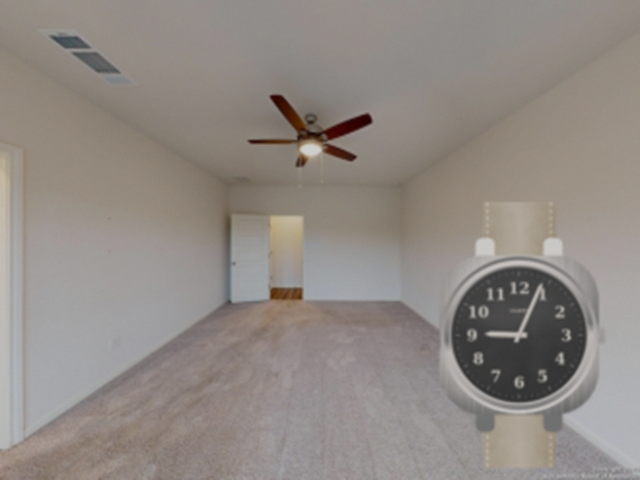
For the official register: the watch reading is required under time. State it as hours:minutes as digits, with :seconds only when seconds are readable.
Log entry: 9:04
